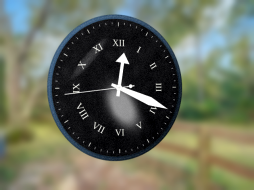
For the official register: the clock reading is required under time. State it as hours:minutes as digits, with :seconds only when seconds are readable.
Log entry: 12:18:44
